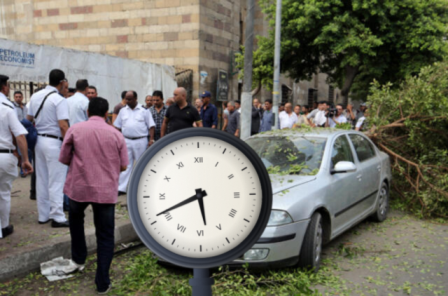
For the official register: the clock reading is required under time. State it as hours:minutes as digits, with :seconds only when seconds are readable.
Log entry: 5:41
